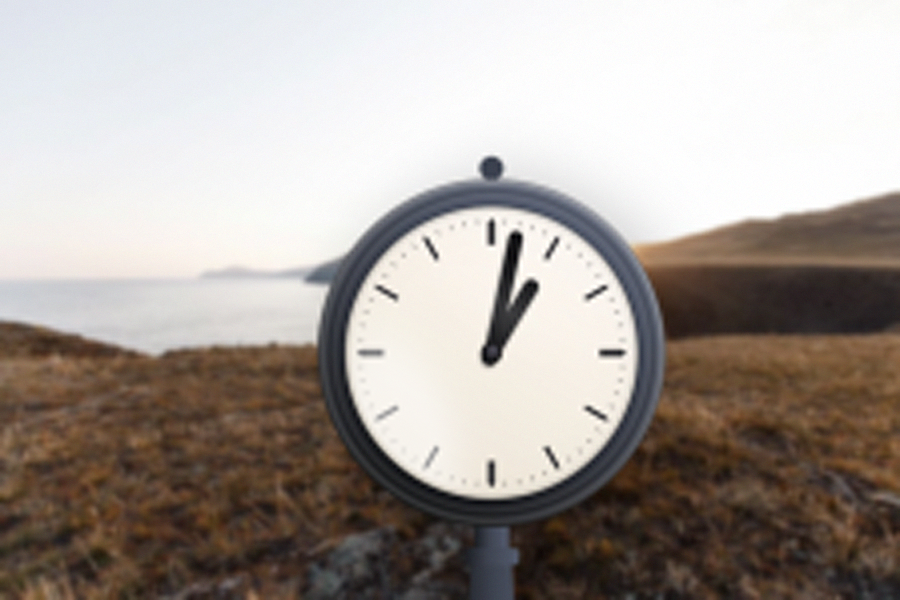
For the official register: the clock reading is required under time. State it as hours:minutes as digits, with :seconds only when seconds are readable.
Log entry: 1:02
